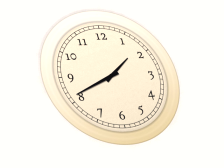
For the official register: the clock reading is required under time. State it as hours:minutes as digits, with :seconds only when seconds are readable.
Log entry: 1:41
